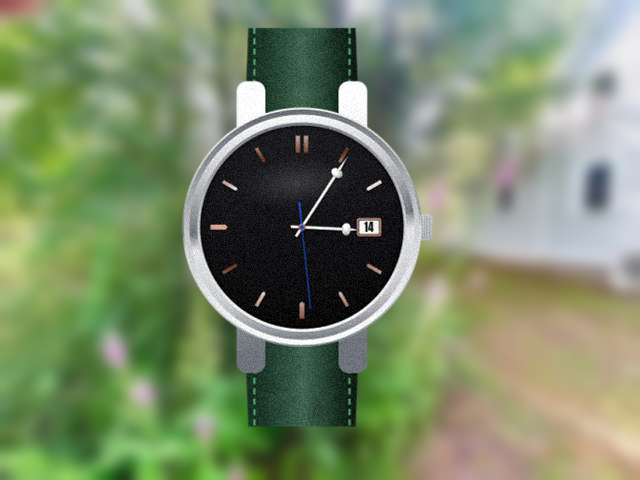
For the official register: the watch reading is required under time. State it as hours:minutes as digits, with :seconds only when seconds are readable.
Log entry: 3:05:29
